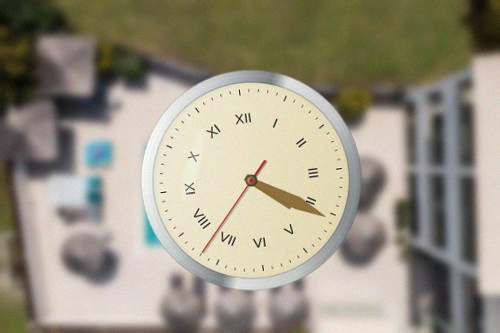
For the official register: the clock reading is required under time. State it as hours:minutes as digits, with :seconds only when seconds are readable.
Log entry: 4:20:37
